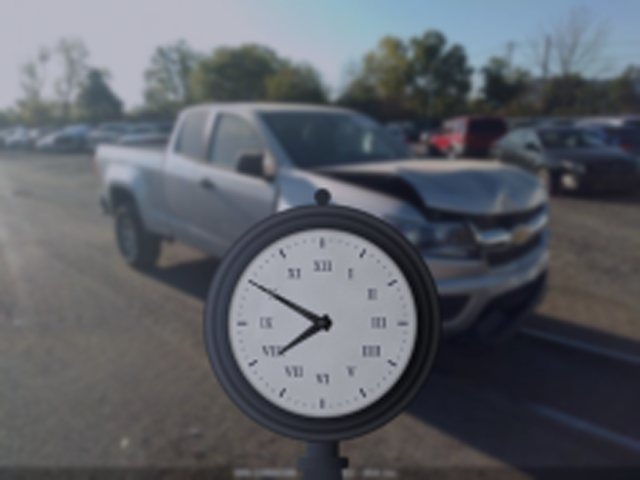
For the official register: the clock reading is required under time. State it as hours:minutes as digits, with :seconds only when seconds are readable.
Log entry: 7:50
